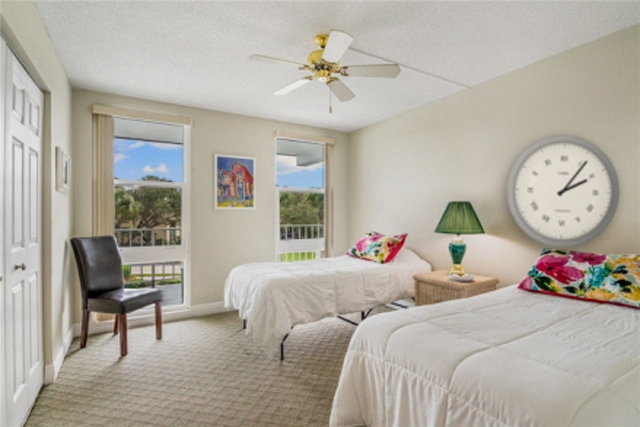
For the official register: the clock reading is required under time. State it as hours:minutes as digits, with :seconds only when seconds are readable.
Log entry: 2:06
